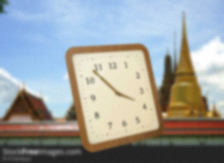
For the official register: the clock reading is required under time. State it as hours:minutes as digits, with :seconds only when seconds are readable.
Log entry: 3:53
